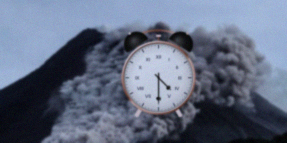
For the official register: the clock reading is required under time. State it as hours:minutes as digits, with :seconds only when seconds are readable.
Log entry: 4:30
